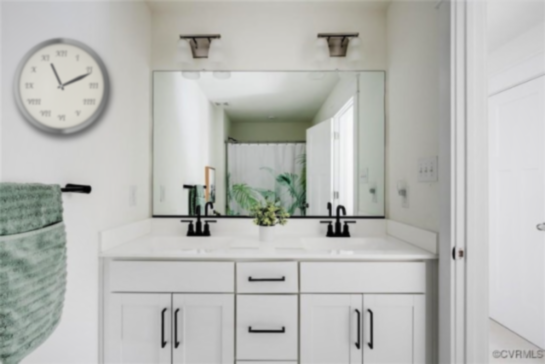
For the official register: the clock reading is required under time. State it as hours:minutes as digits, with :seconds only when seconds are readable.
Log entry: 11:11
